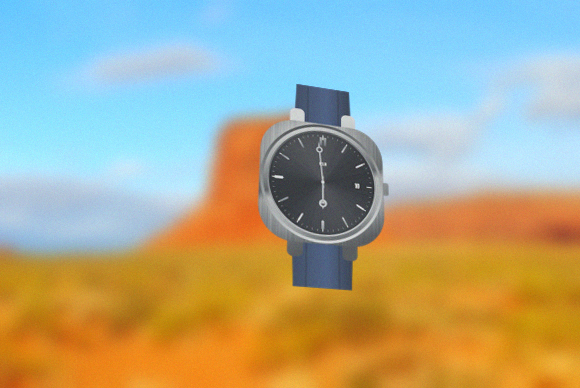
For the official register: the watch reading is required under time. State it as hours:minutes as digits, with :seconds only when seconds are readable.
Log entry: 5:59
